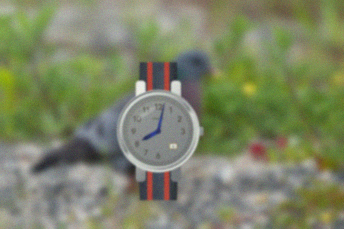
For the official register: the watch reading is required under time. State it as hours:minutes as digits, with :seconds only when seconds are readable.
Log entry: 8:02
